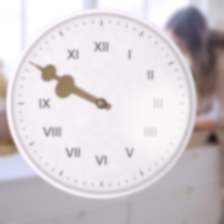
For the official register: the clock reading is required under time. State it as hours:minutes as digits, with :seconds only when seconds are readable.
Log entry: 9:50
